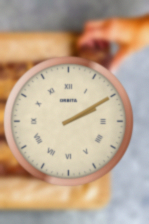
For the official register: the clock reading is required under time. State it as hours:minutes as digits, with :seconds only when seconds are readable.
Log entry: 2:10
